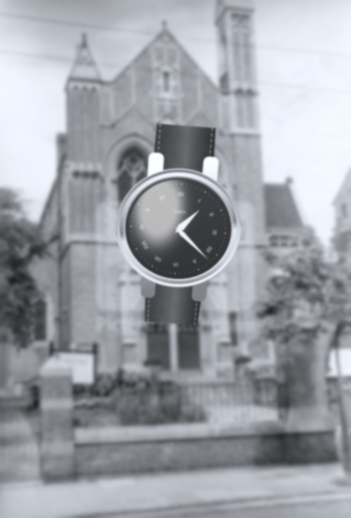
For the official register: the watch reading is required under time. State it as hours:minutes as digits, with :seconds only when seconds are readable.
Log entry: 1:22
